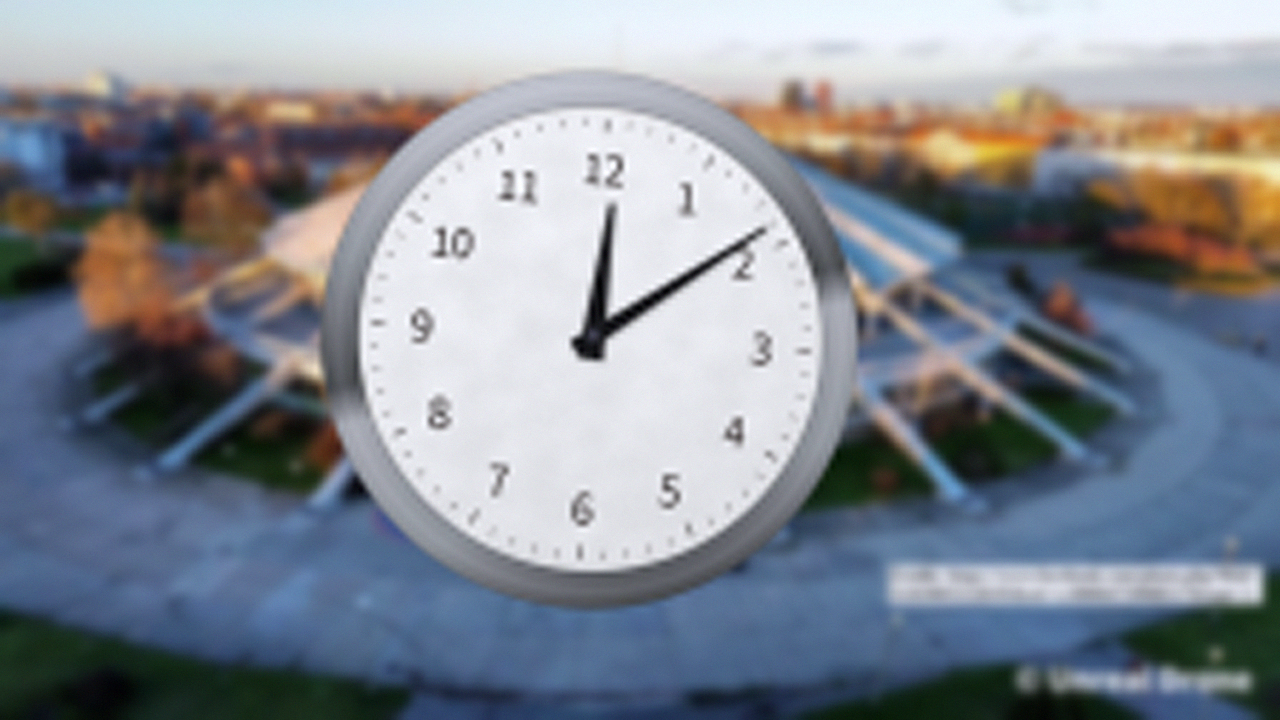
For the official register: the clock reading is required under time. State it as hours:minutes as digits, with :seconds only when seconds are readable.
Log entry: 12:09
